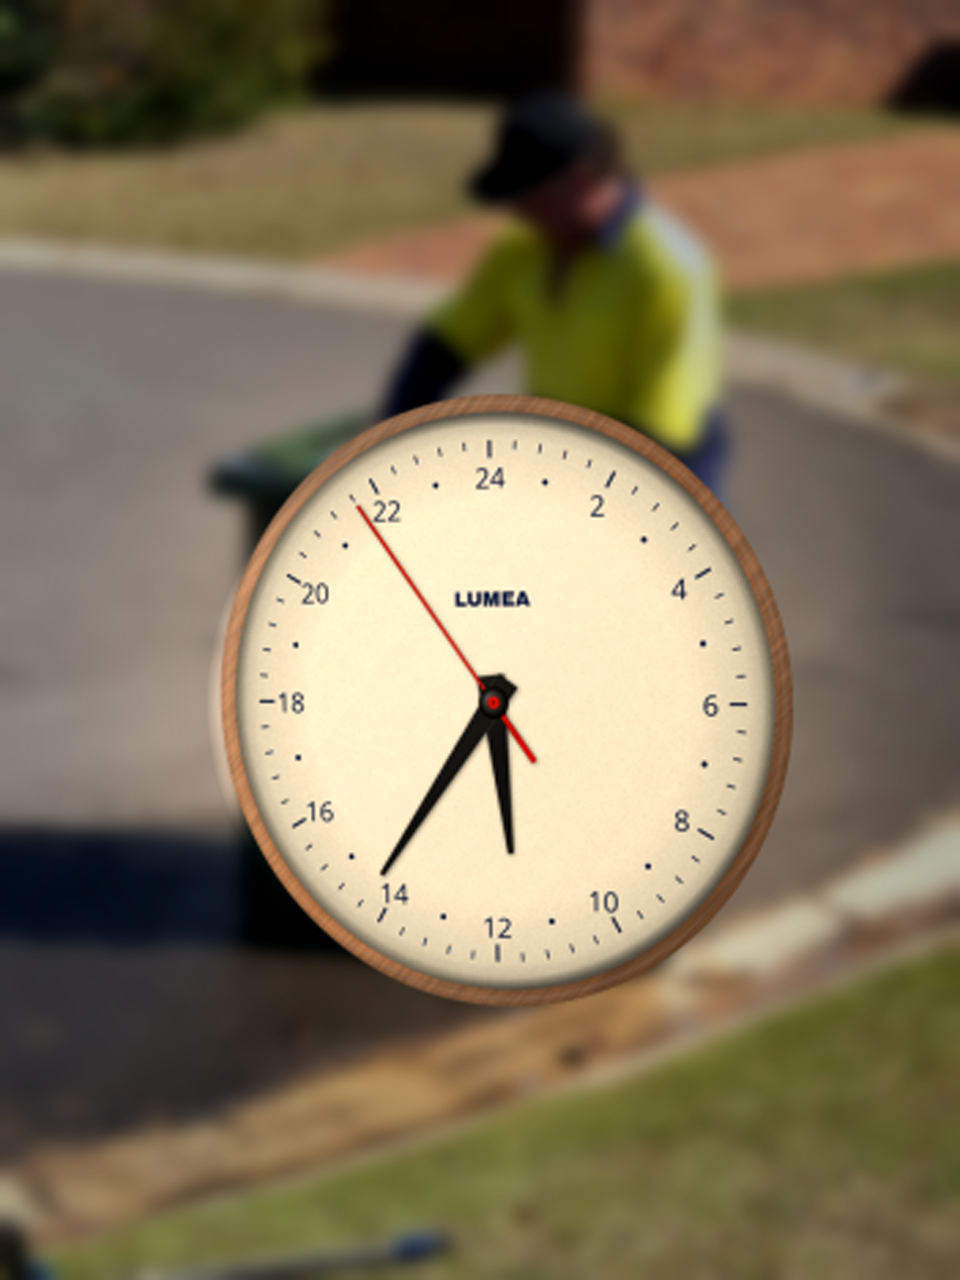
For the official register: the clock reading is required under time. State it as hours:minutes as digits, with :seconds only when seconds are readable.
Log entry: 11:35:54
